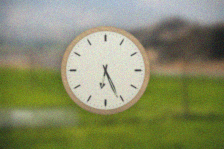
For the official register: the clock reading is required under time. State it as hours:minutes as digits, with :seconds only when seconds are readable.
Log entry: 6:26
